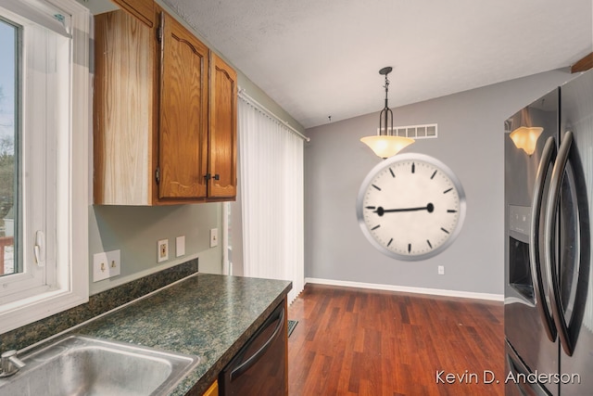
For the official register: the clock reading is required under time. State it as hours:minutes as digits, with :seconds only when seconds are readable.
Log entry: 2:44
